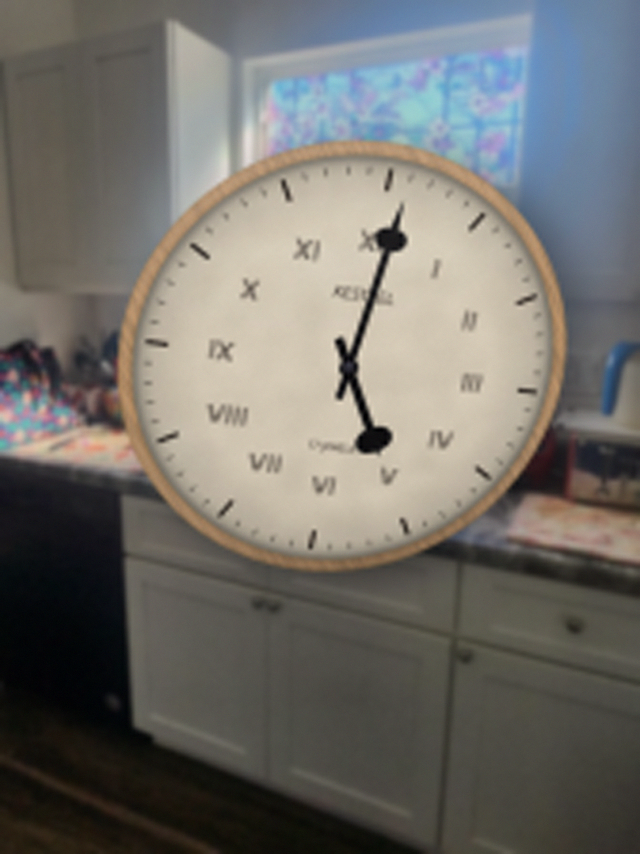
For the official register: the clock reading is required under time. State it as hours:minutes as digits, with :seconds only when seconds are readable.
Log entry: 5:01
